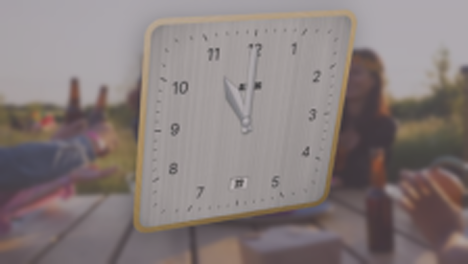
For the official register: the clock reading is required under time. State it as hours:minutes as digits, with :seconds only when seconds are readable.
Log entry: 11:00
